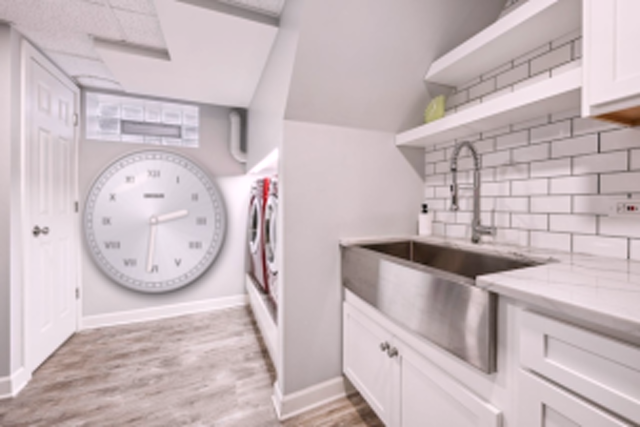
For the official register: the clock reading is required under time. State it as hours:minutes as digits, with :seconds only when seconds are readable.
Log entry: 2:31
